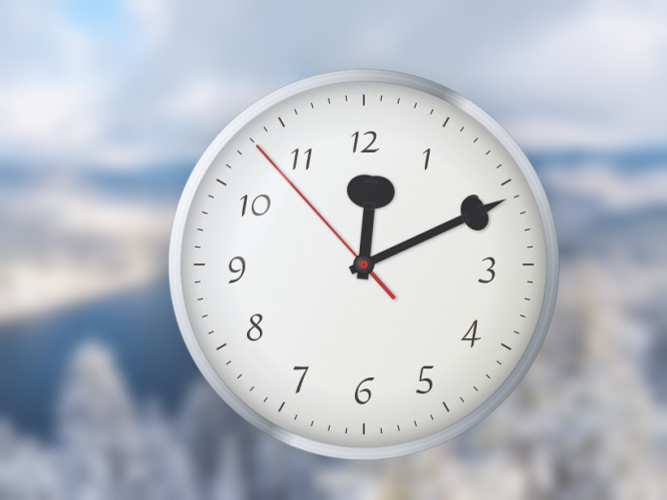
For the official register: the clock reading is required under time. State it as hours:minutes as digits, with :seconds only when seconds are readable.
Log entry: 12:10:53
